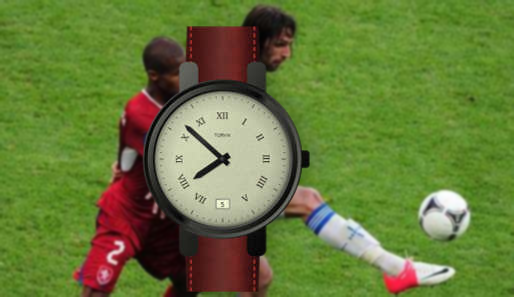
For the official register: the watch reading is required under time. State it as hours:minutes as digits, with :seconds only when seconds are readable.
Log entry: 7:52
